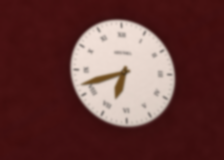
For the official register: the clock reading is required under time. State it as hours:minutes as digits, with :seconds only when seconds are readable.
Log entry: 6:42
